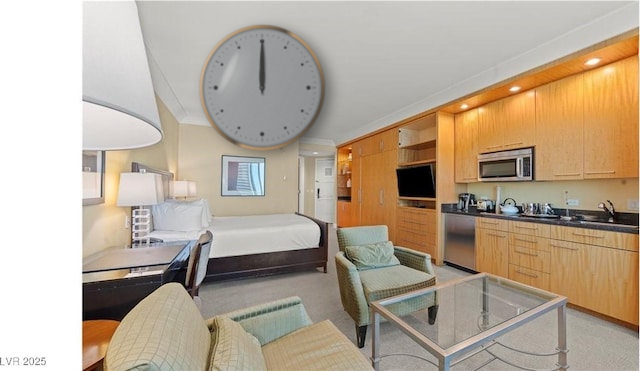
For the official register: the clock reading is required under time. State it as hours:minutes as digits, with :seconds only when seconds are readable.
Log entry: 12:00
